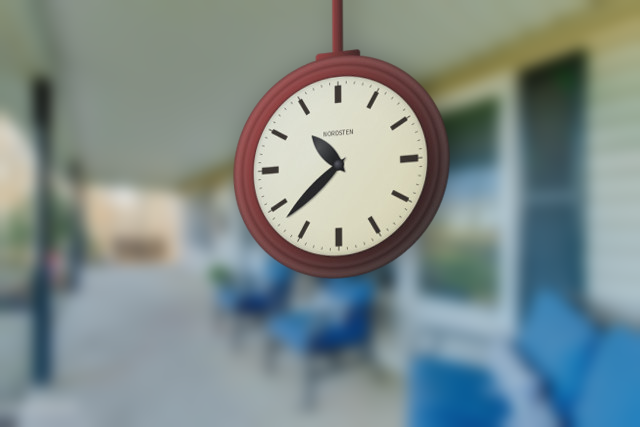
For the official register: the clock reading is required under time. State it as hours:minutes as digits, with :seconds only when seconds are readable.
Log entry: 10:38
